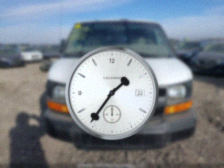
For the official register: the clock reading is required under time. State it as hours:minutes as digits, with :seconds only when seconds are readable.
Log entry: 1:36
